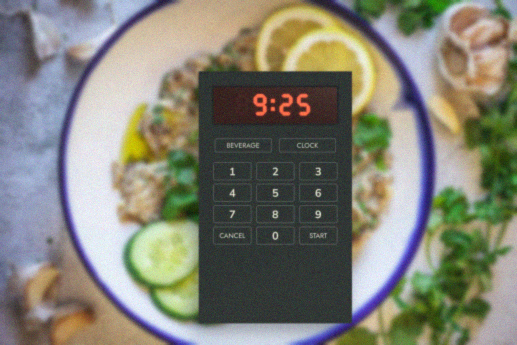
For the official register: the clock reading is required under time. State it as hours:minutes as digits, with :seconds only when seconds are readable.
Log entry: 9:25
